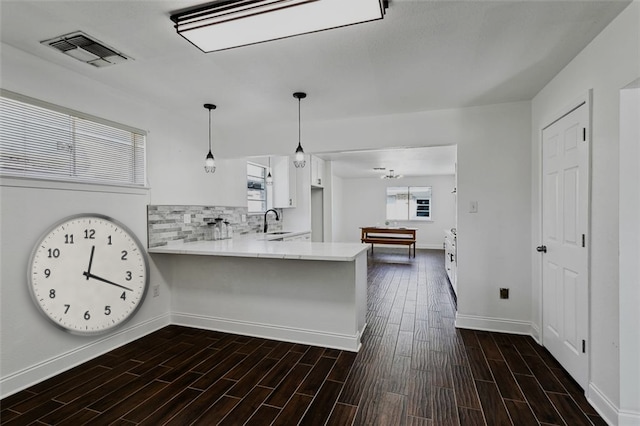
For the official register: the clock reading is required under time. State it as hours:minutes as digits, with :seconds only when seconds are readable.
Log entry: 12:18
